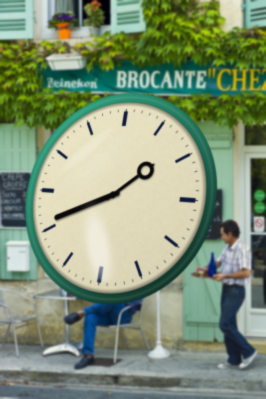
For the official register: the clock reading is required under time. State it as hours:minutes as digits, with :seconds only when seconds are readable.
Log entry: 1:41
